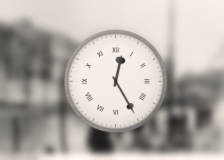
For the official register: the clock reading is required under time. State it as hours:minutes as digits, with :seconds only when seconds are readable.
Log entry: 12:25
